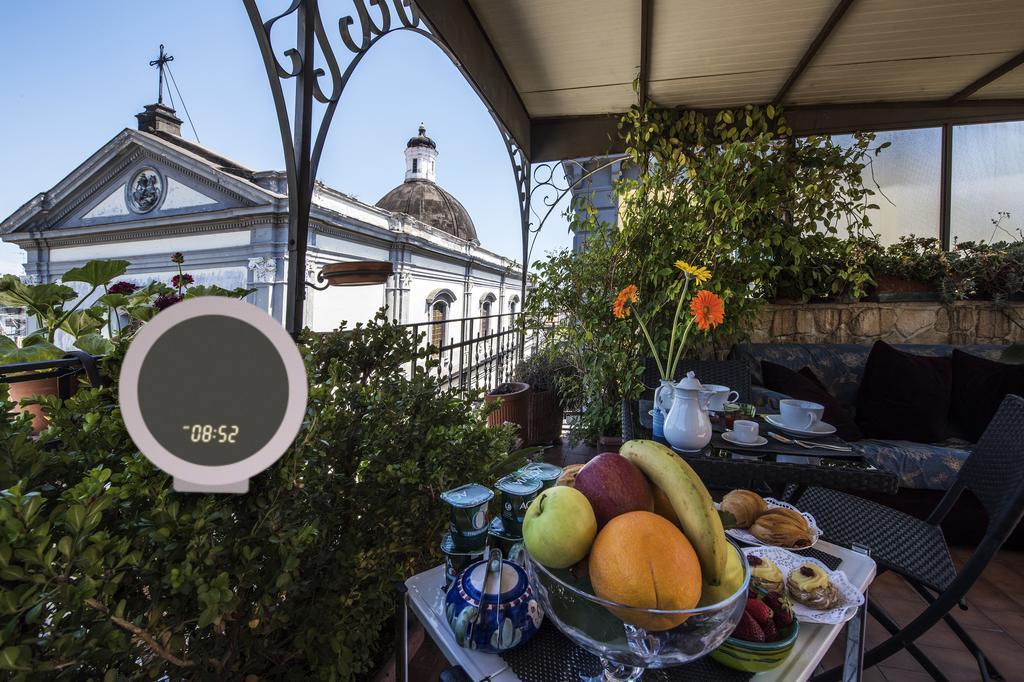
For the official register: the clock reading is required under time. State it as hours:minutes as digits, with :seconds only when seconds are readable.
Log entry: 8:52
